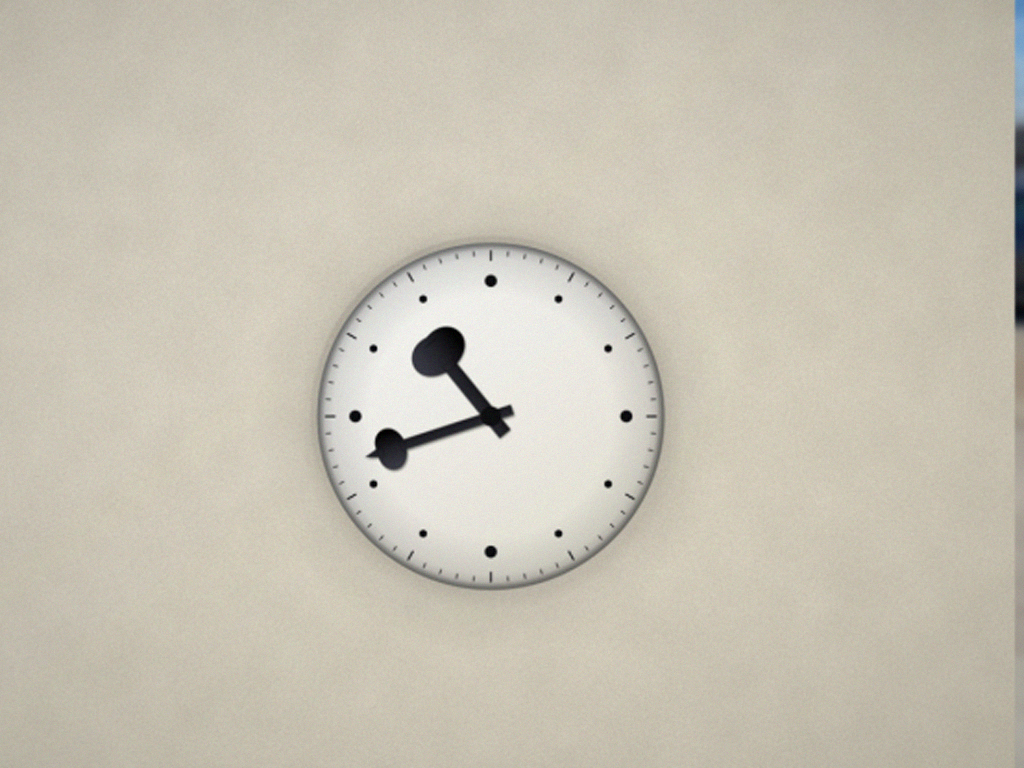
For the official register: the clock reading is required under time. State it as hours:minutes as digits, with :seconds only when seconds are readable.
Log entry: 10:42
